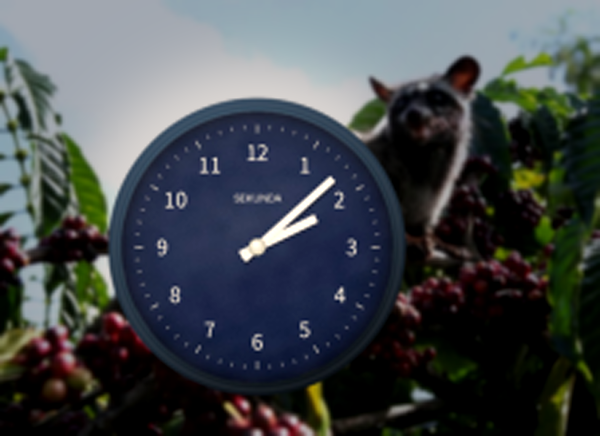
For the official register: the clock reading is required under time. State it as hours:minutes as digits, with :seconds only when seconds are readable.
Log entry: 2:08
